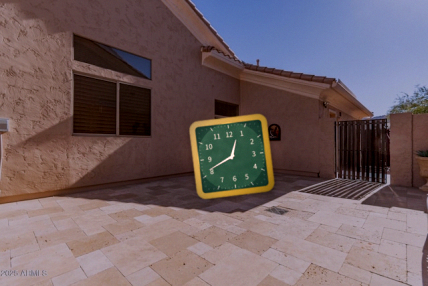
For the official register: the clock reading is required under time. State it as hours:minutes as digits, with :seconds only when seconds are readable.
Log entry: 12:41
